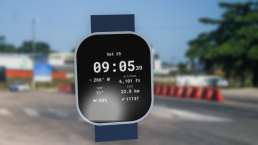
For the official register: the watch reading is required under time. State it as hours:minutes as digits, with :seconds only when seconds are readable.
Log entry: 9:05
